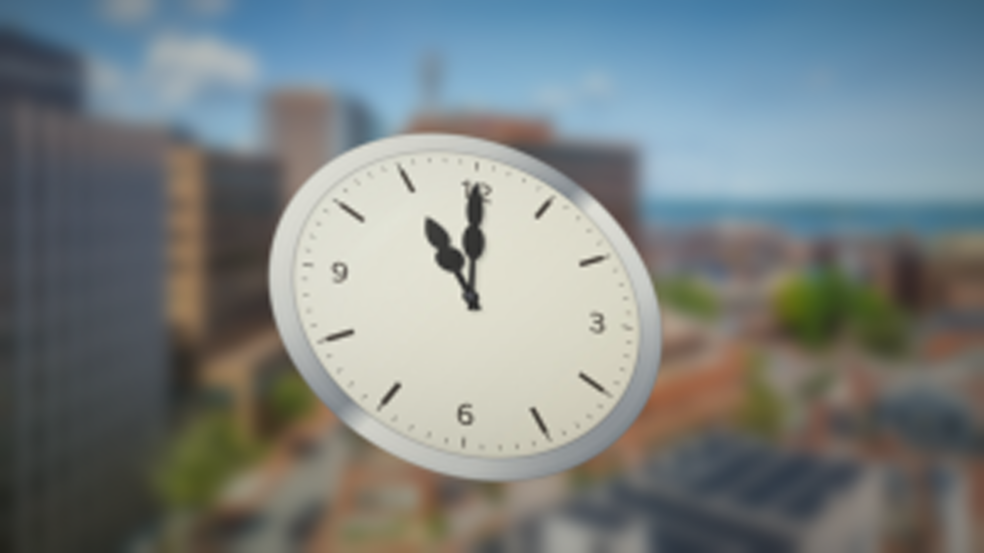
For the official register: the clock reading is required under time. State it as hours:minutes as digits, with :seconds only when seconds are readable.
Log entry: 11:00
